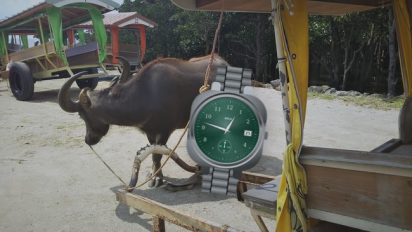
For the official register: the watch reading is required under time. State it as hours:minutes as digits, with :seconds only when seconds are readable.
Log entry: 12:47
